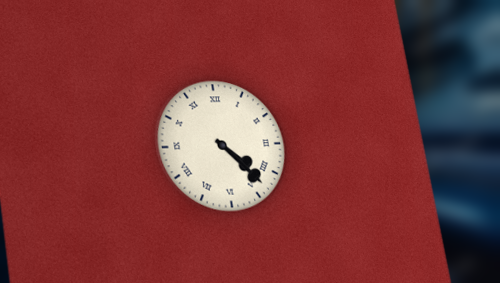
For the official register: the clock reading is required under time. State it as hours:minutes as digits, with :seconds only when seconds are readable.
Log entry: 4:23
